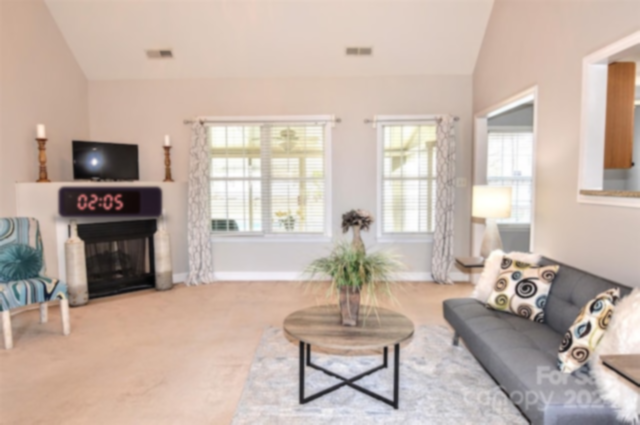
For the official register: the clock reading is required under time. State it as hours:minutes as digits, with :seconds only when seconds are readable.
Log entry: 2:05
